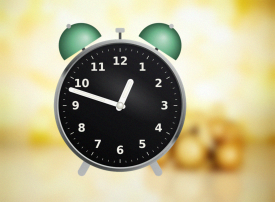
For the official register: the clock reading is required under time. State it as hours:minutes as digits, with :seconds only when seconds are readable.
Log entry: 12:48
